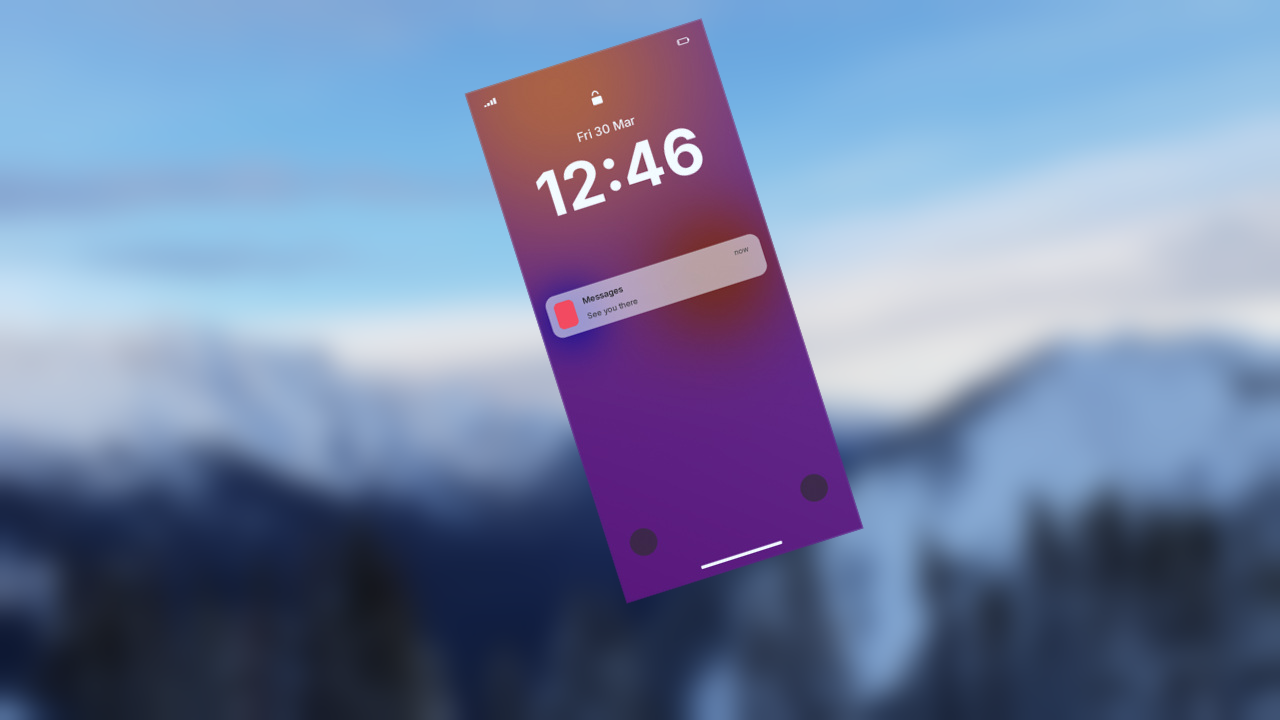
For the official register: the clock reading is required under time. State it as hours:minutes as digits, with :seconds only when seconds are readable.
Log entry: 12:46
